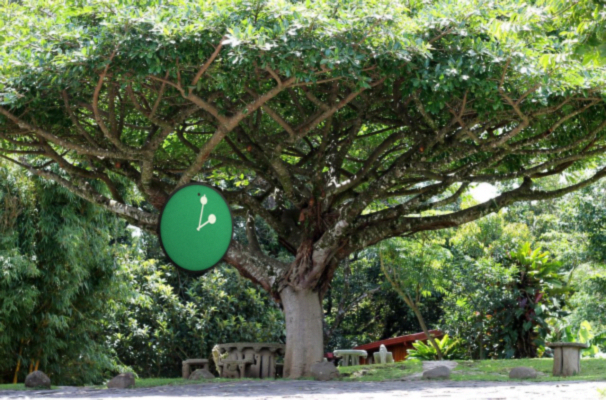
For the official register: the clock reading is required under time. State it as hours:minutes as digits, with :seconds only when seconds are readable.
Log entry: 2:02
